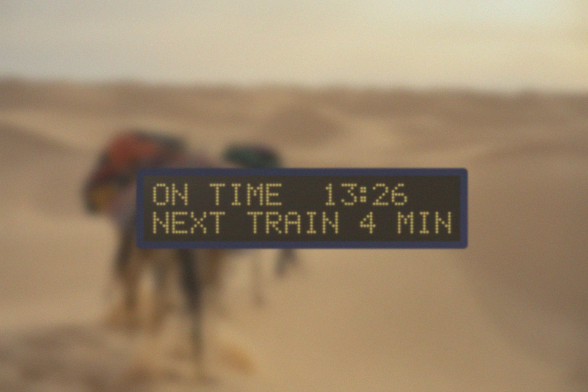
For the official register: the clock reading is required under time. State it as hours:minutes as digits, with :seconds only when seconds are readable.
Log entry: 13:26
